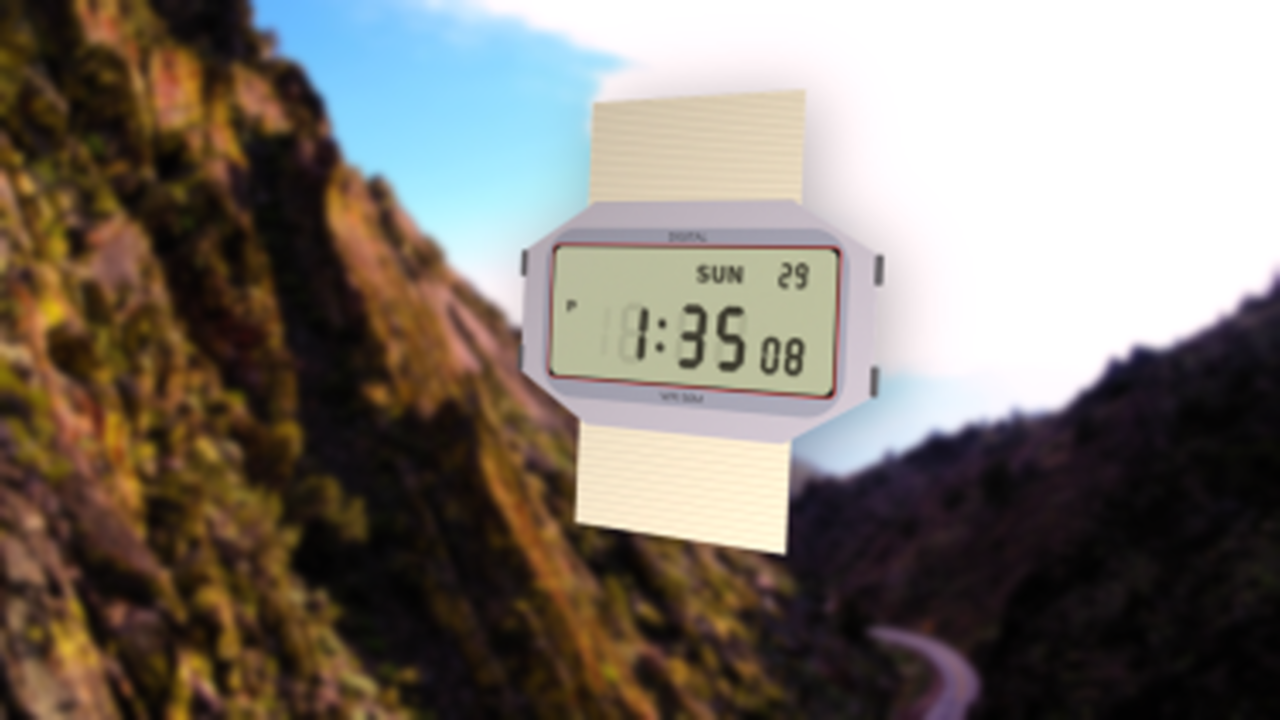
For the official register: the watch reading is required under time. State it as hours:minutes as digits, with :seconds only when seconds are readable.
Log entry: 1:35:08
